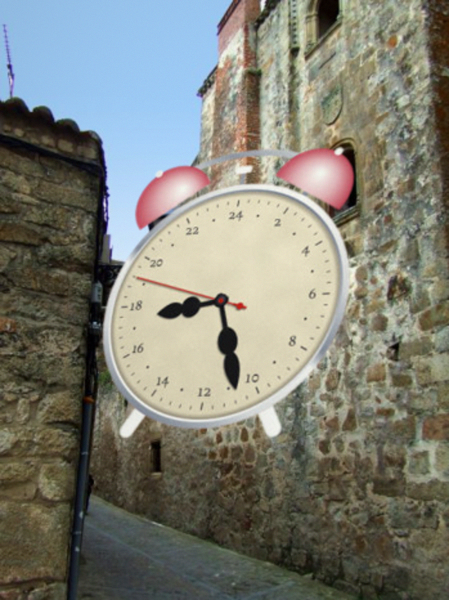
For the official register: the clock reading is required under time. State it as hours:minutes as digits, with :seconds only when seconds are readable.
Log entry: 17:26:48
